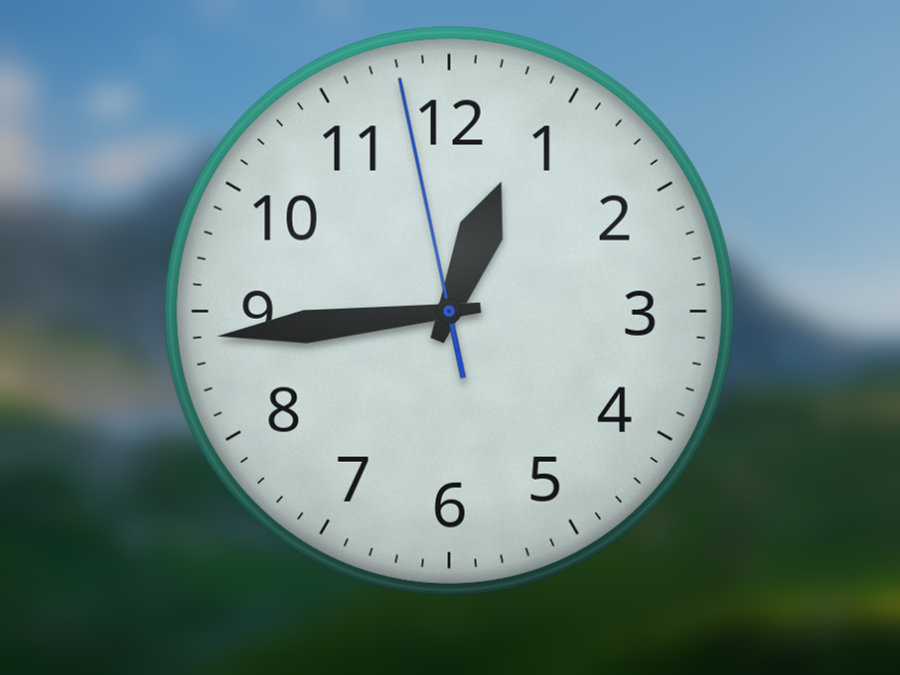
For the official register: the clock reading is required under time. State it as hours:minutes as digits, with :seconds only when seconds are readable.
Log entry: 12:43:58
